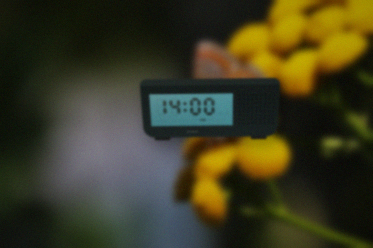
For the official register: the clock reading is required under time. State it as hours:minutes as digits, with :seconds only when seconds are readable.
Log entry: 14:00
